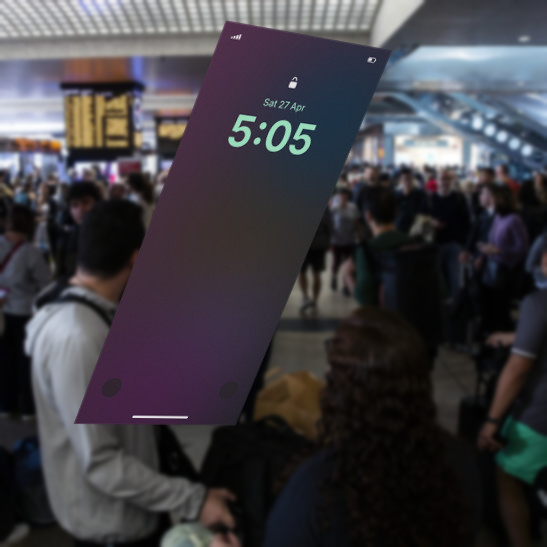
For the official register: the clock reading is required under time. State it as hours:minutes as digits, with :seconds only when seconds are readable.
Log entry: 5:05
